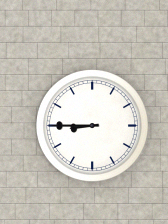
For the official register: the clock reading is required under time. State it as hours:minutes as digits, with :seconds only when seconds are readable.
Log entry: 8:45
